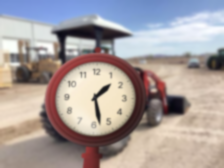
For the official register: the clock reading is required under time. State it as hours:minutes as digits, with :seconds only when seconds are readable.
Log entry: 1:28
